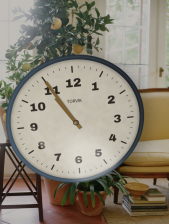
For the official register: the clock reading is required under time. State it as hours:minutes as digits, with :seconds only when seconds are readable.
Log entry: 10:55
